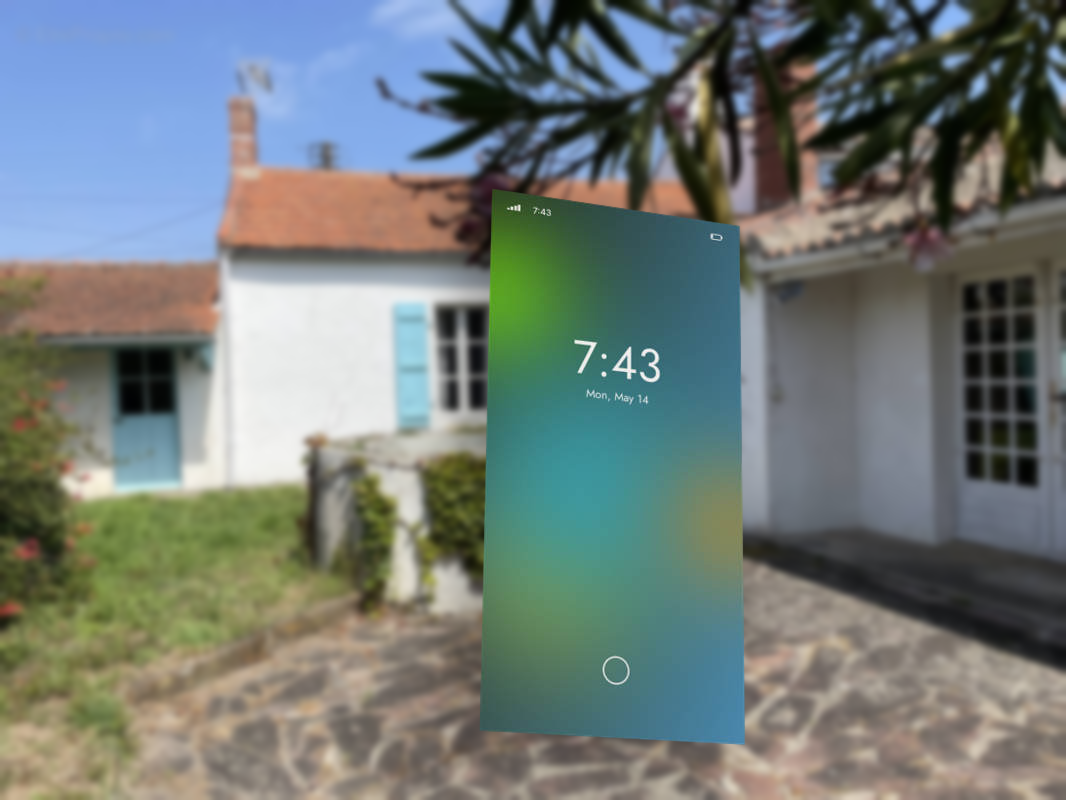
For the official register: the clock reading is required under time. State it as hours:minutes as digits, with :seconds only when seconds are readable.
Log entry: 7:43
